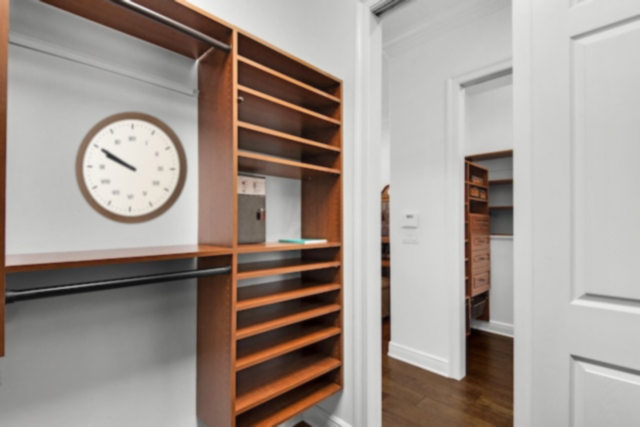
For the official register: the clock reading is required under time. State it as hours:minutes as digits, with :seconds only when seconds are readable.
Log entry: 9:50
